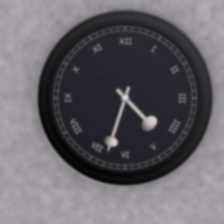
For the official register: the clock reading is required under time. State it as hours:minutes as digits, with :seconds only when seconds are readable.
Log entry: 4:33
